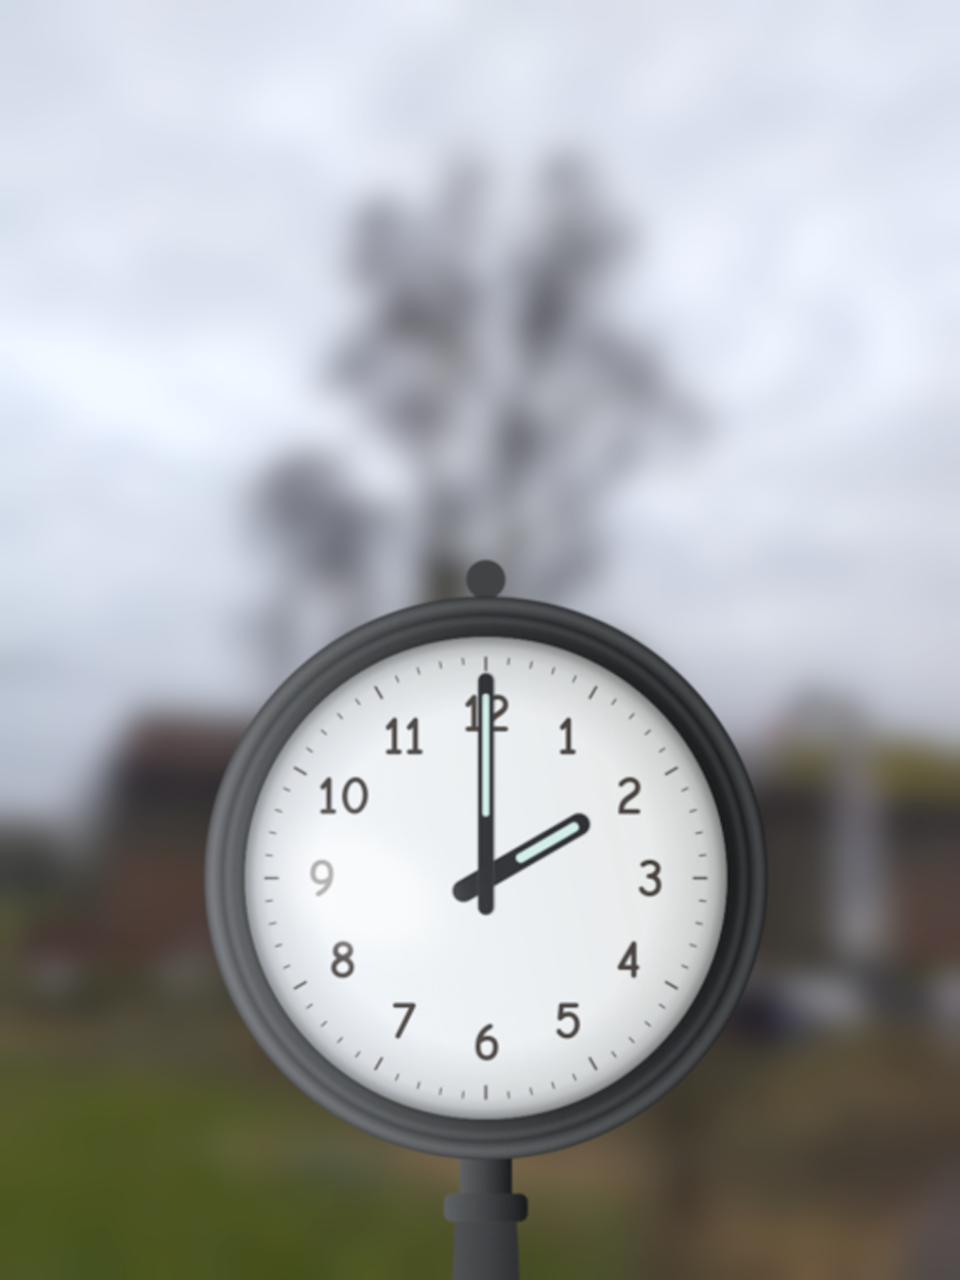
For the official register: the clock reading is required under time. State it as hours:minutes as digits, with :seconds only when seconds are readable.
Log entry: 2:00
